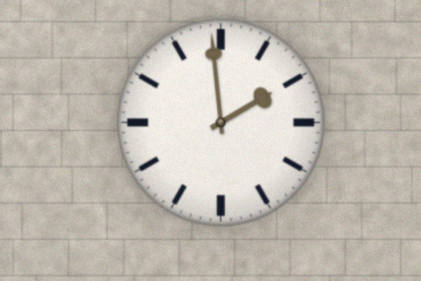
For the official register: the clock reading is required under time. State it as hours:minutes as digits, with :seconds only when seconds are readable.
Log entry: 1:59
